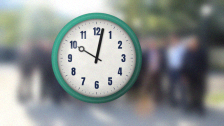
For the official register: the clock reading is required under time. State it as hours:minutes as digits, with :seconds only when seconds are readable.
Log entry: 10:02
